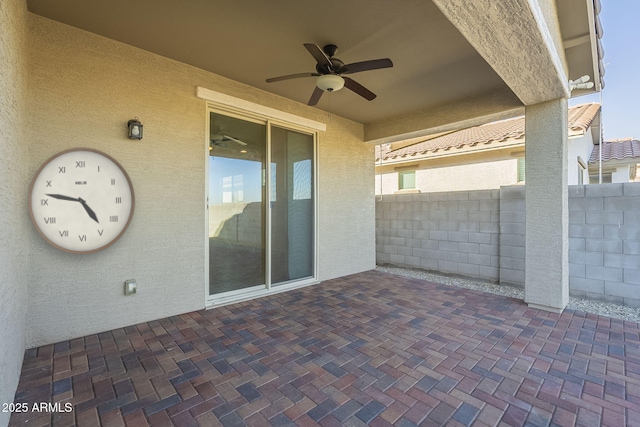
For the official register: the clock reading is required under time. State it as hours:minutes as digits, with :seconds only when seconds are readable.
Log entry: 4:47
